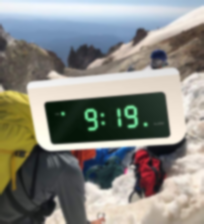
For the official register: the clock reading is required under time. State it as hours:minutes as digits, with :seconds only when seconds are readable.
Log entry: 9:19
